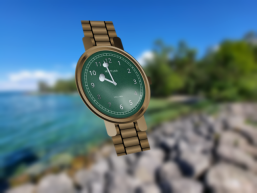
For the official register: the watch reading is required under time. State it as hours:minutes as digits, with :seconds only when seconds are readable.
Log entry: 9:58
